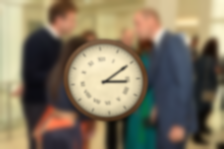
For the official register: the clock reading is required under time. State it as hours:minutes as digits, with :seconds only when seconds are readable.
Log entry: 3:10
